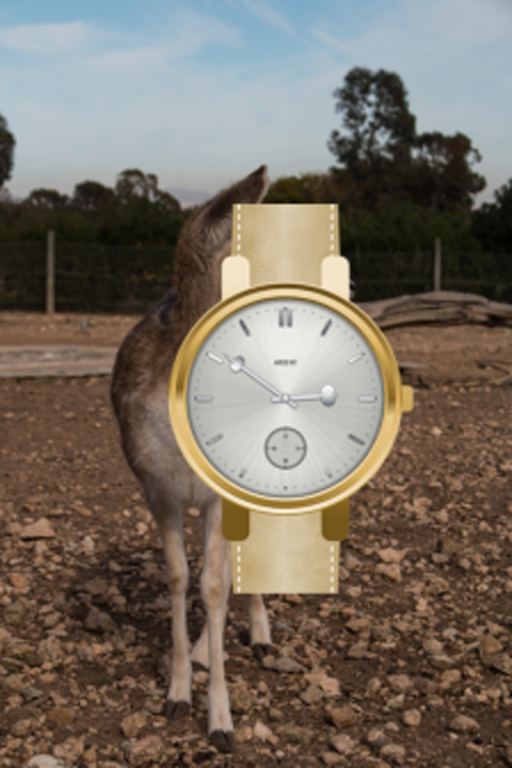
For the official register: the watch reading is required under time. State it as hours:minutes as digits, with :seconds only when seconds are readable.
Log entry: 2:51
